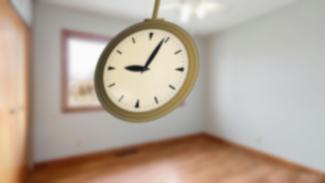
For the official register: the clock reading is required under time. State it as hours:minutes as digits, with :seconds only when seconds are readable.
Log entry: 9:04
